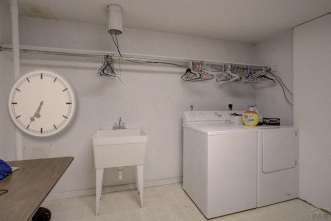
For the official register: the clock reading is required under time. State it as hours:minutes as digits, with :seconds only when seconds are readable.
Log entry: 6:35
